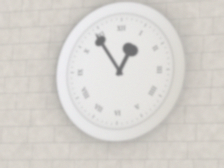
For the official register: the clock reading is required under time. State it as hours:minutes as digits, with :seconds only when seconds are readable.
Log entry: 12:54
